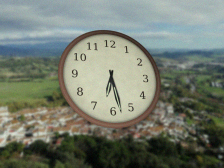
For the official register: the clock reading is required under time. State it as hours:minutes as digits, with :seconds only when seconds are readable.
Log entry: 6:28
